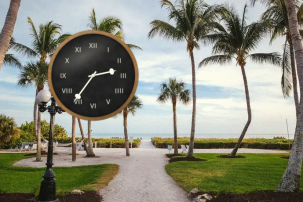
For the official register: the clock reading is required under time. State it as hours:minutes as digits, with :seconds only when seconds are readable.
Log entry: 2:36
